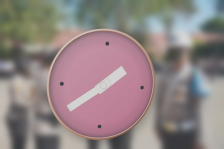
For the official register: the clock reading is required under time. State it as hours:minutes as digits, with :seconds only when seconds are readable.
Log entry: 1:39
